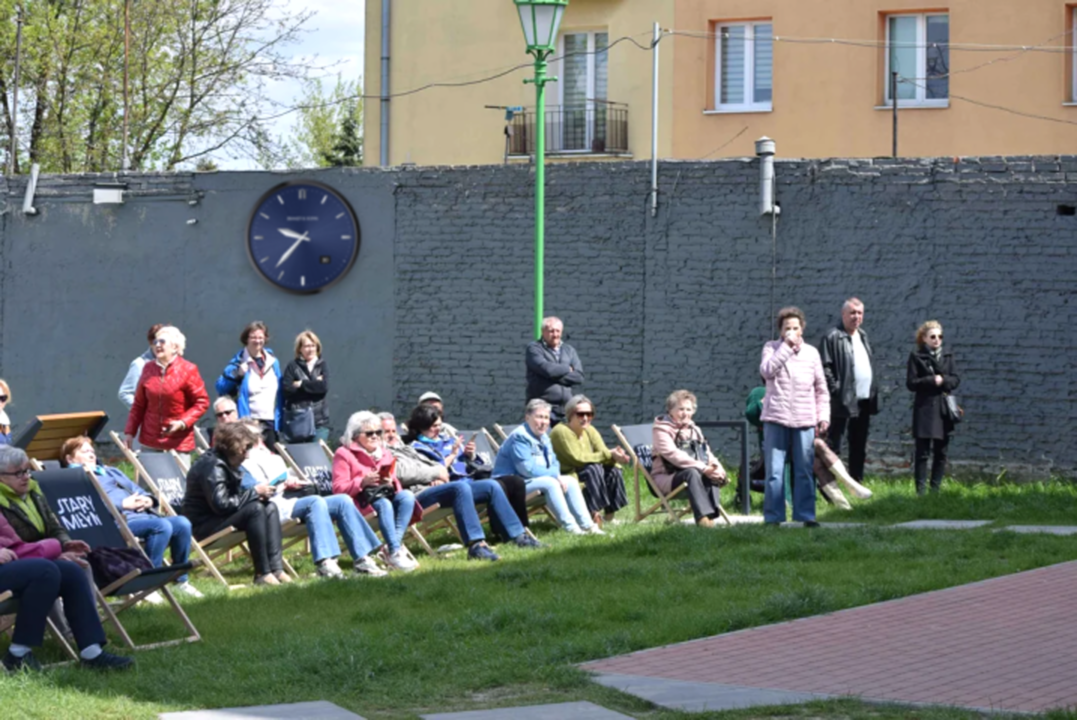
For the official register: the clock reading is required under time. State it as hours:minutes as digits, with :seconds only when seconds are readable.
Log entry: 9:37
